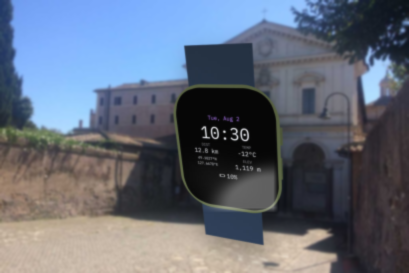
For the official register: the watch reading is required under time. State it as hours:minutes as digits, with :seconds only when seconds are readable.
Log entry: 10:30
